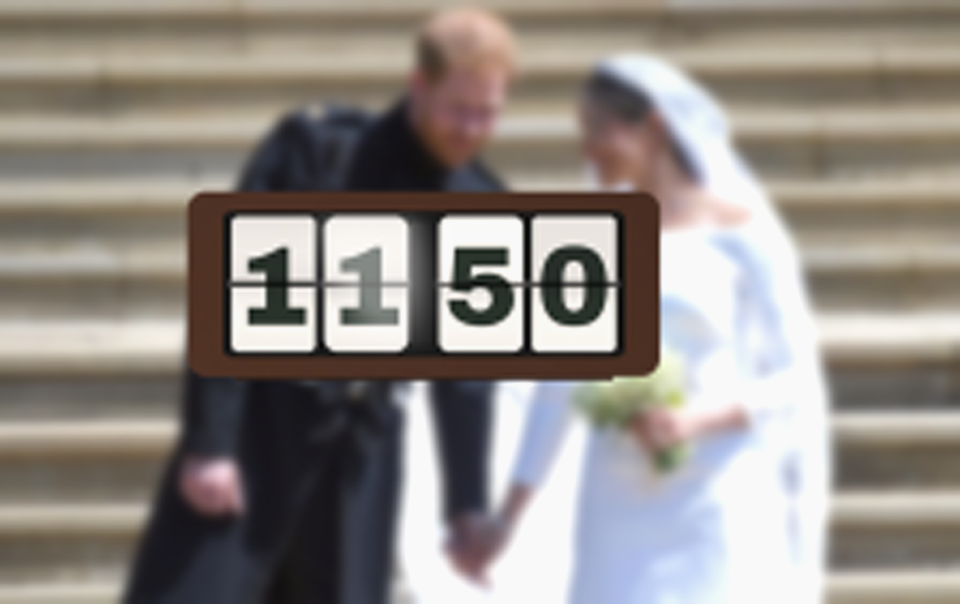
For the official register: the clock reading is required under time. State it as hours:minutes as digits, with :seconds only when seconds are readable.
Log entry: 11:50
